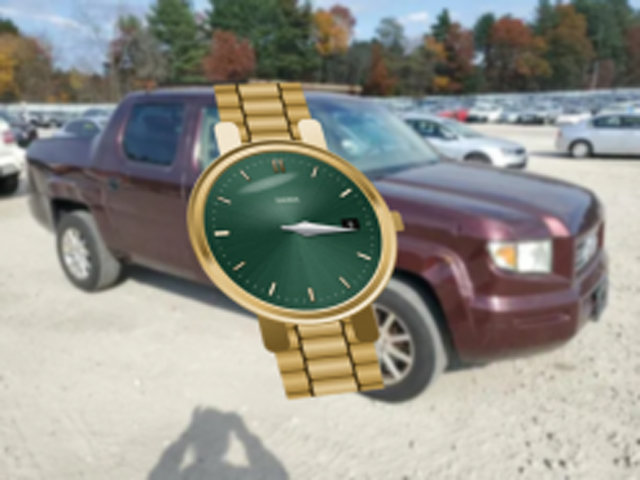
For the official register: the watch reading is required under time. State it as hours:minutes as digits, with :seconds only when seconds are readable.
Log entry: 3:16
